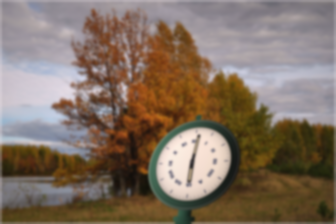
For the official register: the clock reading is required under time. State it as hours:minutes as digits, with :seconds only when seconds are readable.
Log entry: 6:01
